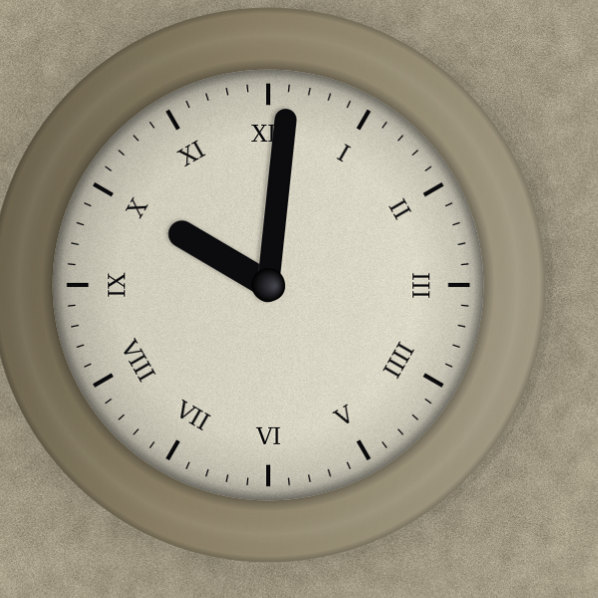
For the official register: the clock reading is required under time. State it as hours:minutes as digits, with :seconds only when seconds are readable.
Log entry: 10:01
